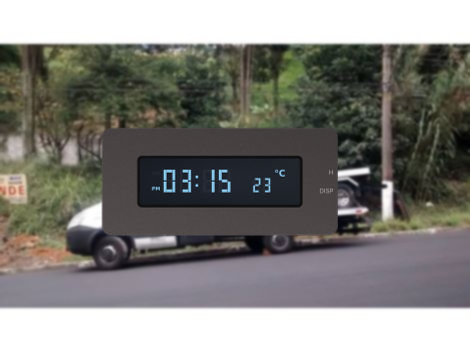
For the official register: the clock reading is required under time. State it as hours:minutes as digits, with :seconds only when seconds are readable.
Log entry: 3:15
